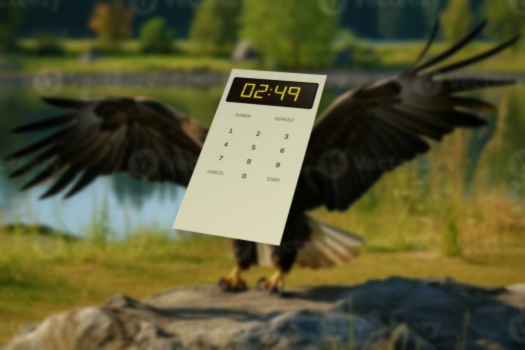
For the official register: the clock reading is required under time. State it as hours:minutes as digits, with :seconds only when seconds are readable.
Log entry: 2:49
